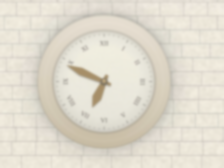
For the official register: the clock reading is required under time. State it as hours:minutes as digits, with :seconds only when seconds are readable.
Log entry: 6:49
